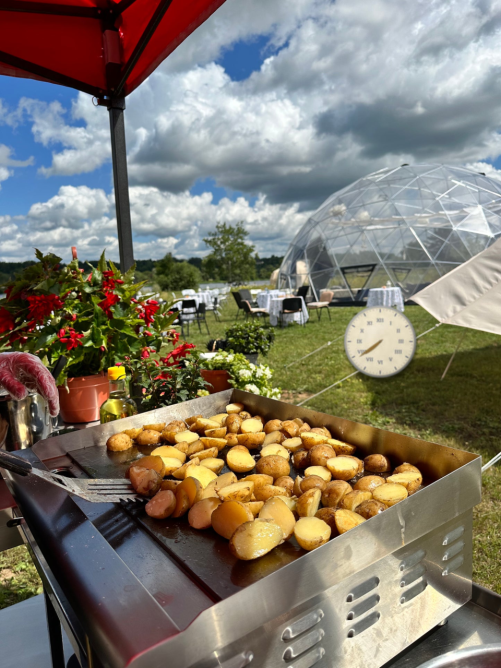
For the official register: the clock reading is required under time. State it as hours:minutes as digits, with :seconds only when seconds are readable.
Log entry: 7:39
